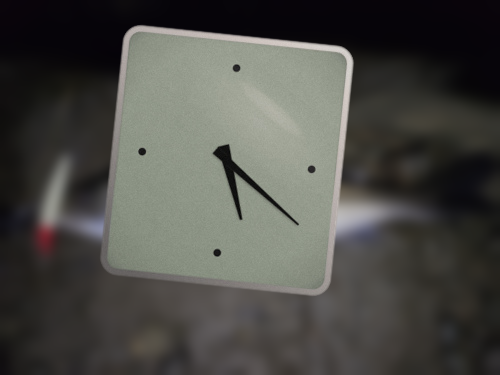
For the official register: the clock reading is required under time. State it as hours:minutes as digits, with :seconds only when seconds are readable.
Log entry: 5:21
